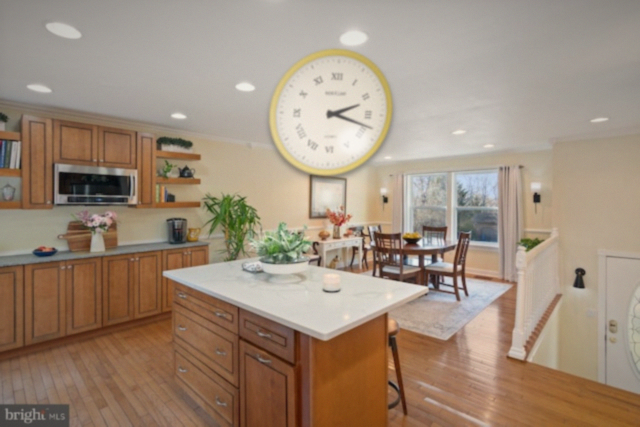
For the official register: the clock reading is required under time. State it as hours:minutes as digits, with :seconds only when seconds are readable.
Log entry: 2:18
